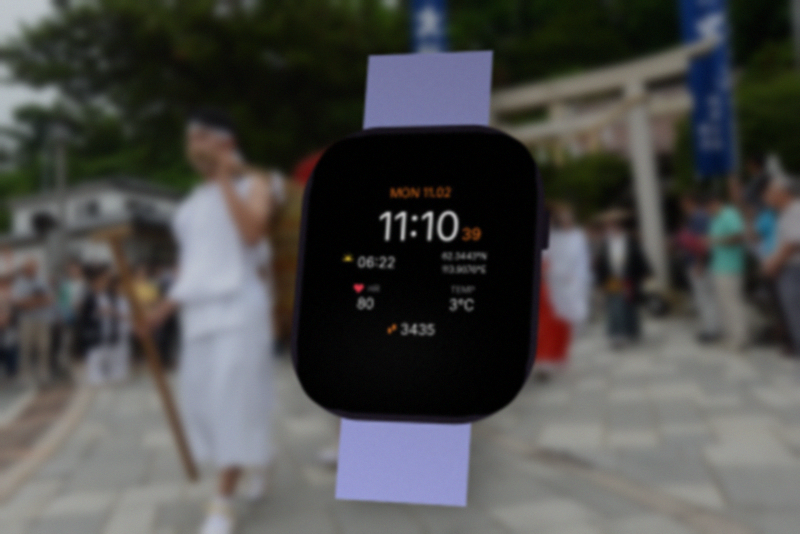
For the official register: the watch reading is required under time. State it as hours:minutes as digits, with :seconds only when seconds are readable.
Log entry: 11:10
